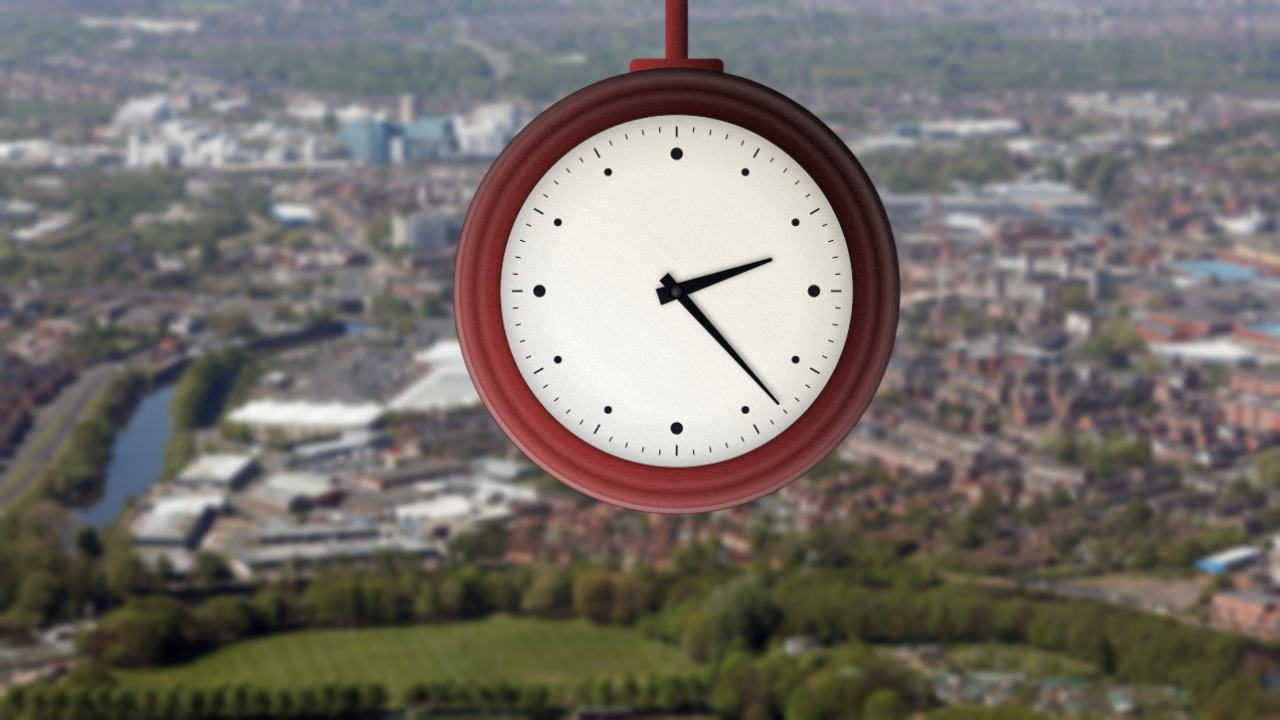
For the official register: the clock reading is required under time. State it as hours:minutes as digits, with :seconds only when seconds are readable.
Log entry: 2:23
